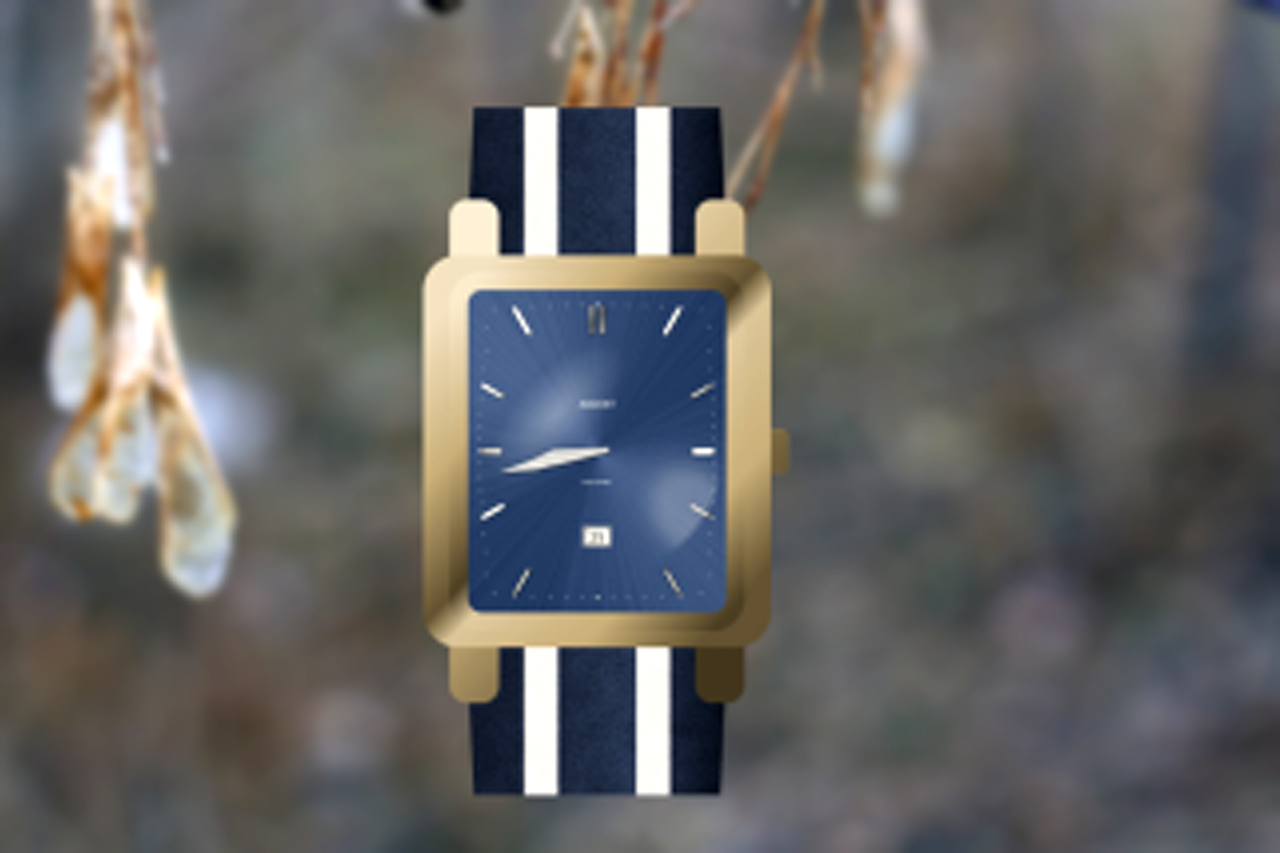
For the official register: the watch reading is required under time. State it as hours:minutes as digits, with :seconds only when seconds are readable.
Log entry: 8:43
